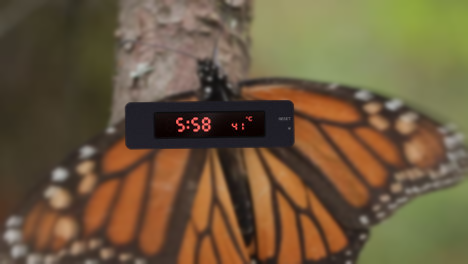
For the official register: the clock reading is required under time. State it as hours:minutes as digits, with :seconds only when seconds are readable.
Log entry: 5:58
